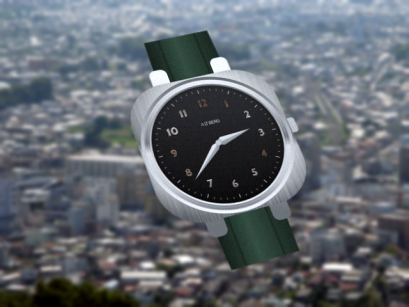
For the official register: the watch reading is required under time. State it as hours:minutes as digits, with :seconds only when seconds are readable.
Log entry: 2:38
